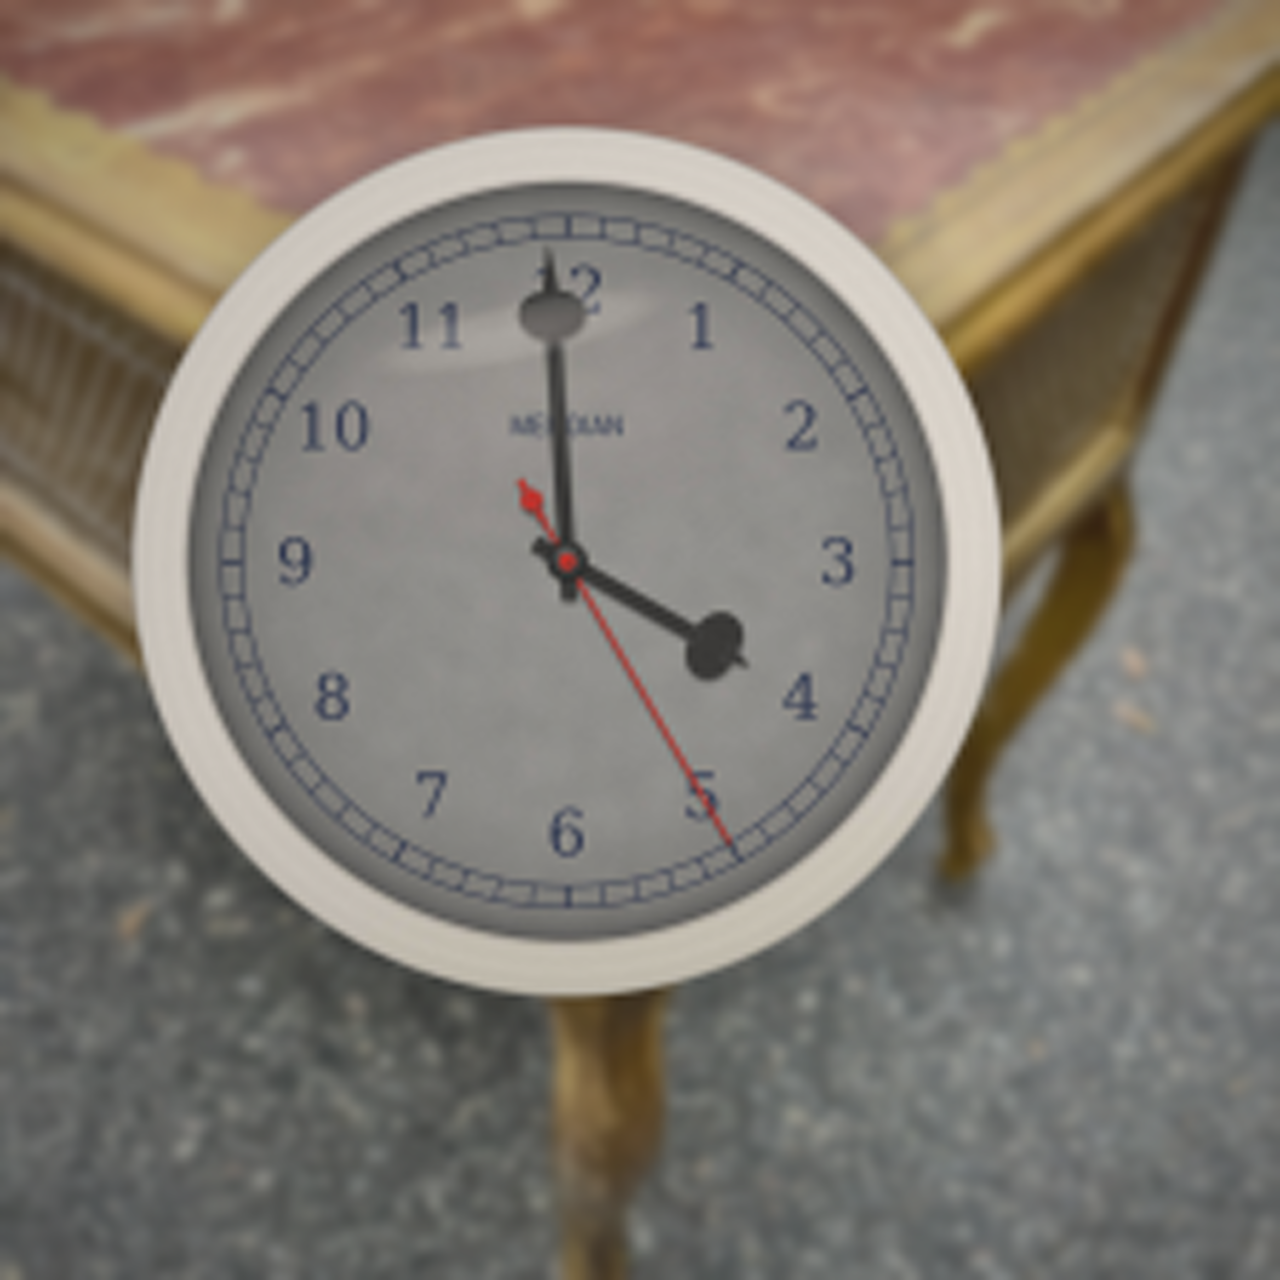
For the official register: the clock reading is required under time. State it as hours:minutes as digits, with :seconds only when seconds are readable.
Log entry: 3:59:25
